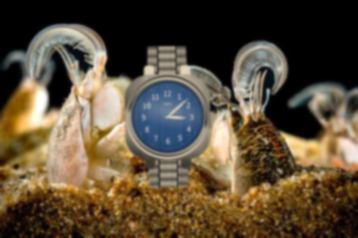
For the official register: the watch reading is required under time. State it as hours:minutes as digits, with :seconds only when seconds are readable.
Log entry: 3:08
